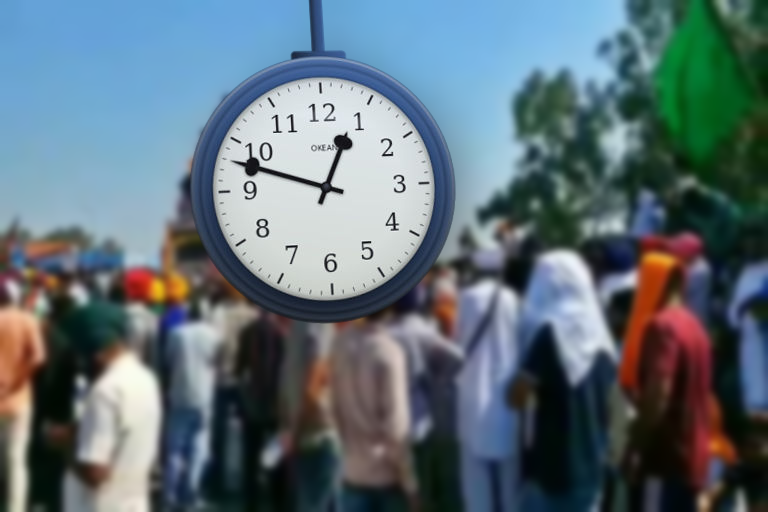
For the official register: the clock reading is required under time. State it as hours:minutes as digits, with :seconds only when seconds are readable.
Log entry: 12:48
